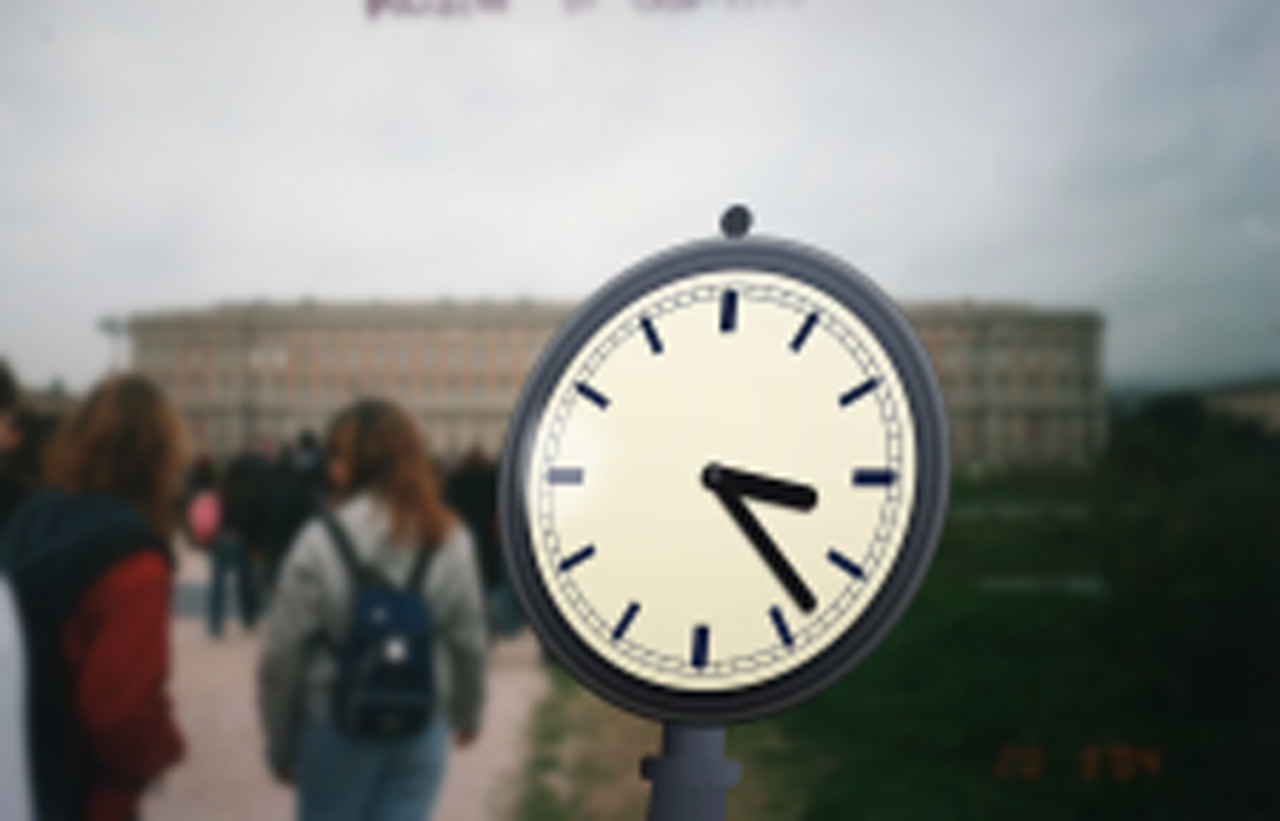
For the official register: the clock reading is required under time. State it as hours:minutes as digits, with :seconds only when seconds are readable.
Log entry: 3:23
